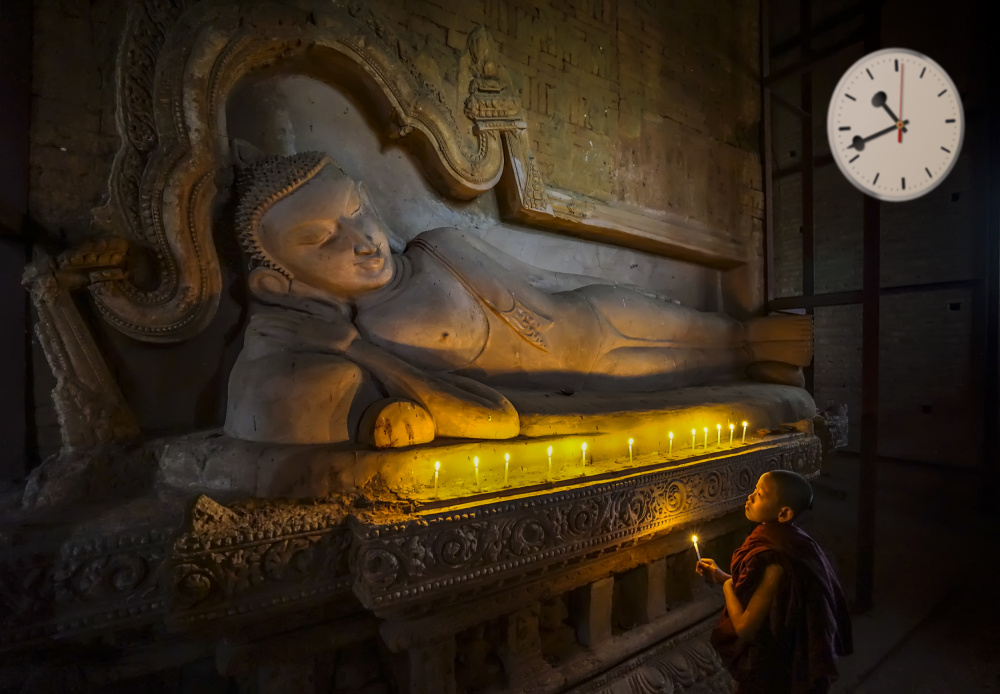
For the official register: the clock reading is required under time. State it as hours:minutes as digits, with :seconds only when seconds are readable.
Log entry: 10:42:01
